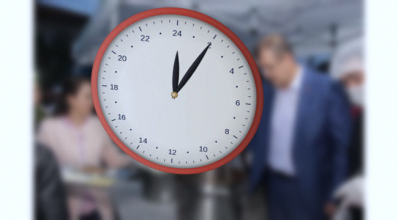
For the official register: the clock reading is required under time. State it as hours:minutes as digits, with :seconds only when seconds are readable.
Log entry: 0:05
